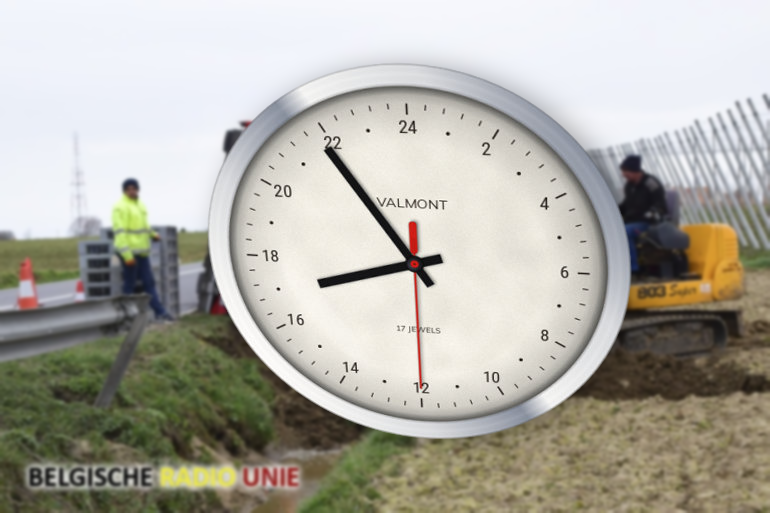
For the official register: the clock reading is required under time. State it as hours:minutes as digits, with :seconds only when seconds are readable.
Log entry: 16:54:30
